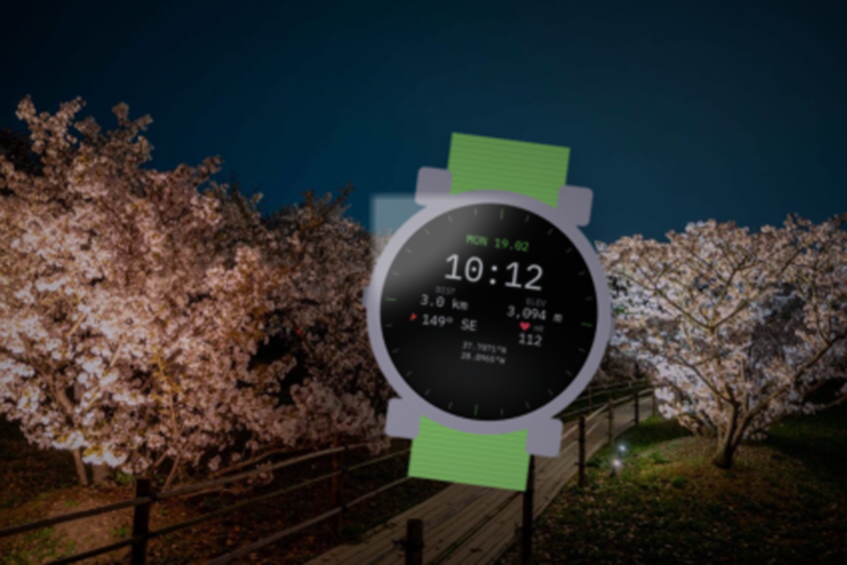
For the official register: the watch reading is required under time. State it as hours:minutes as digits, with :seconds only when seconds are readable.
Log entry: 10:12
